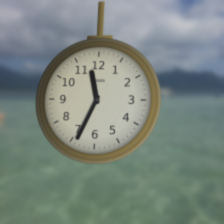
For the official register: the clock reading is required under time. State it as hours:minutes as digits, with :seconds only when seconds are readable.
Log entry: 11:34
